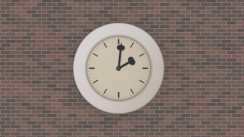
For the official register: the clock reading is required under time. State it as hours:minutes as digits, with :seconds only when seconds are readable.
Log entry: 2:01
